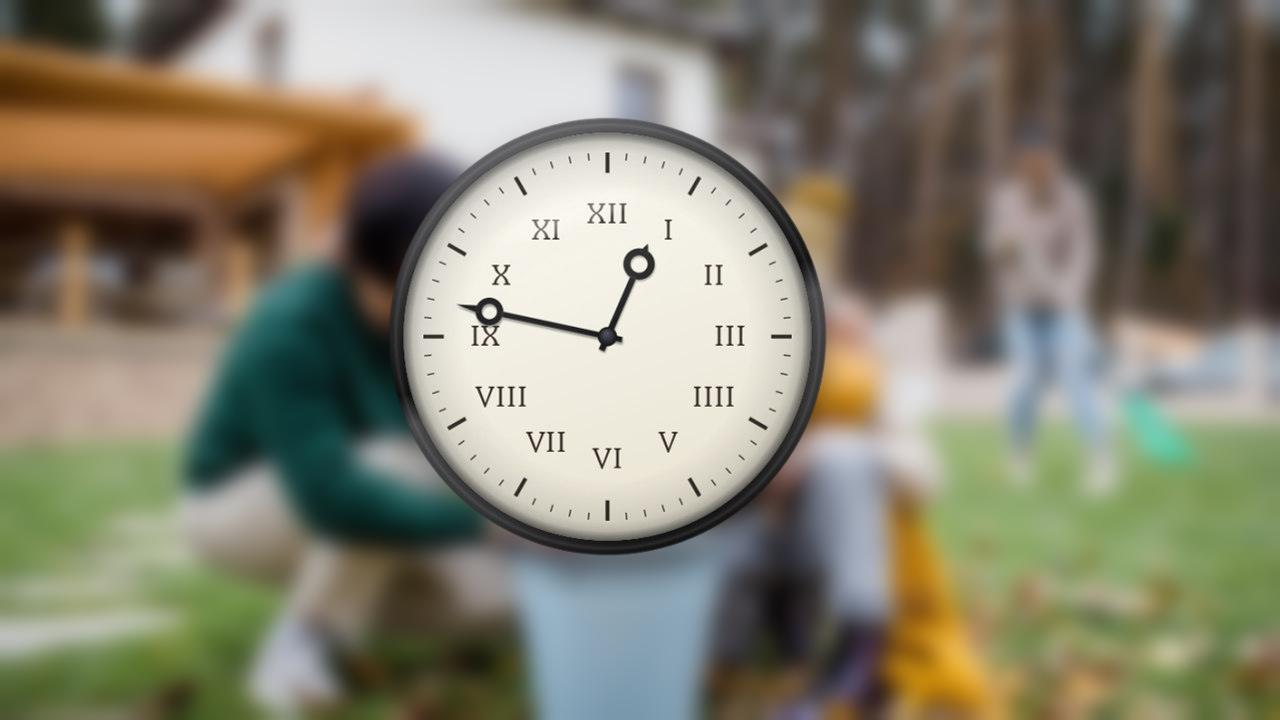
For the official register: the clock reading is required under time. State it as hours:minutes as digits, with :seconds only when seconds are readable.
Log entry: 12:47
